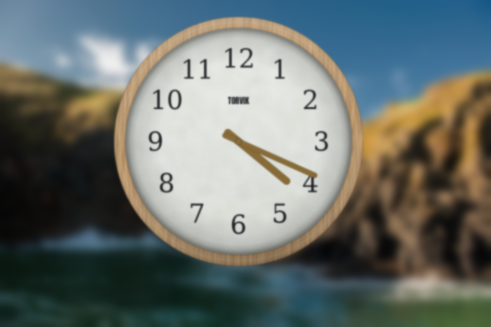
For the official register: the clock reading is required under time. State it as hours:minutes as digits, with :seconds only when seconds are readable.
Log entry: 4:19
